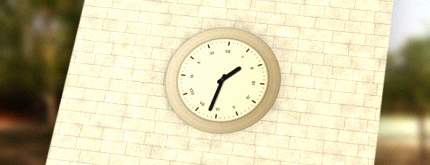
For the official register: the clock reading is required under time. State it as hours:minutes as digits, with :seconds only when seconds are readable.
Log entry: 1:32
